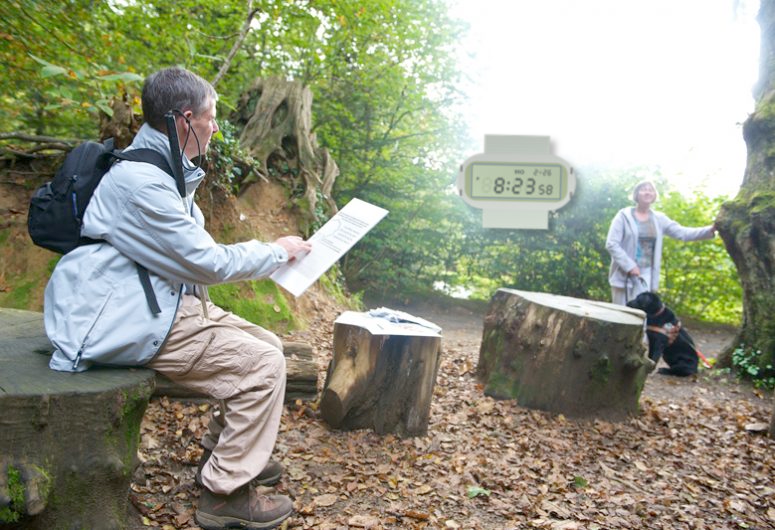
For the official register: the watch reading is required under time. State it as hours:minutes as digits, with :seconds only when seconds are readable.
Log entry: 8:23:58
